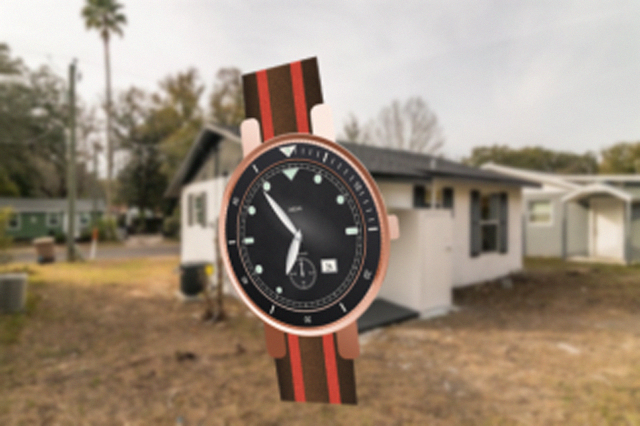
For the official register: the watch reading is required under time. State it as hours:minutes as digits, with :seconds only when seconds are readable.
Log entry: 6:54
